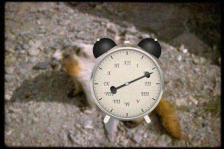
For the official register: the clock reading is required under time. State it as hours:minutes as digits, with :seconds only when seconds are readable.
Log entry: 8:11
